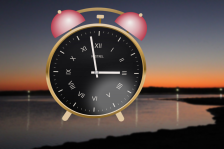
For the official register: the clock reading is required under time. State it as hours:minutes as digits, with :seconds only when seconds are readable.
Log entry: 2:58
